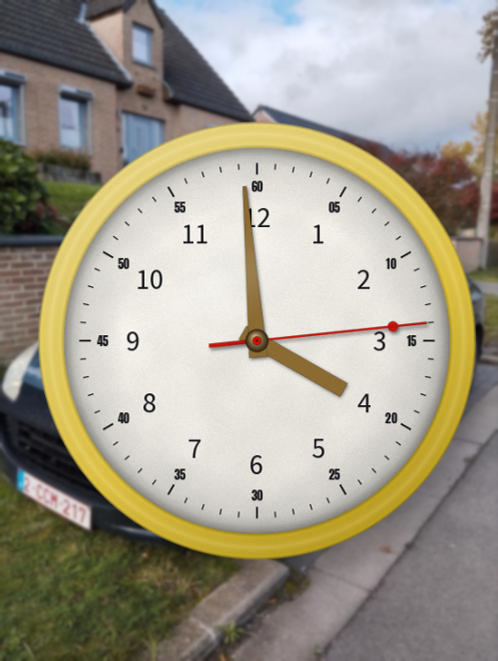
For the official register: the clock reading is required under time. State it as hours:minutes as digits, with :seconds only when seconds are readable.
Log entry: 3:59:14
